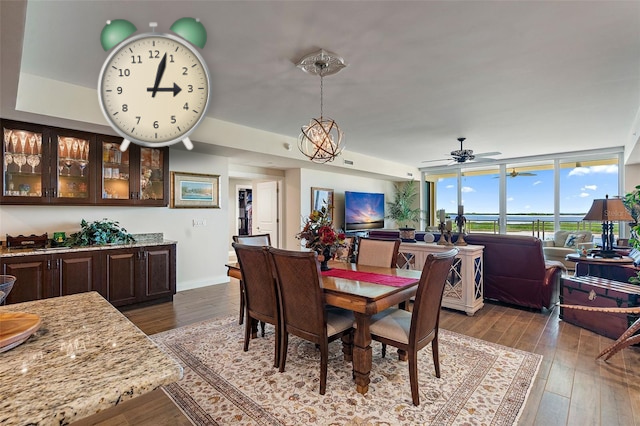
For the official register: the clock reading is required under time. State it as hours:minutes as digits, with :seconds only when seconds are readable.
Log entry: 3:03
